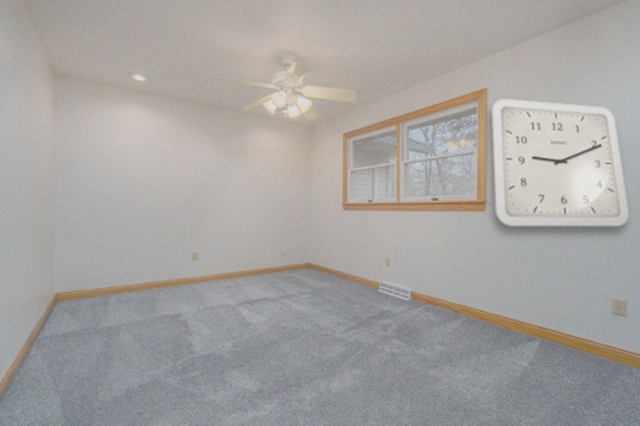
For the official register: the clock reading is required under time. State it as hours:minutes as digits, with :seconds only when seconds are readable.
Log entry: 9:11
